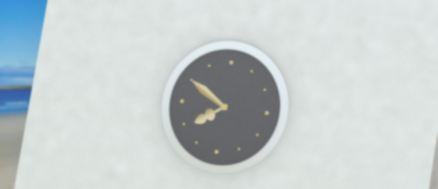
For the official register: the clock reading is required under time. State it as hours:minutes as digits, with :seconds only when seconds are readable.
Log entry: 7:50
